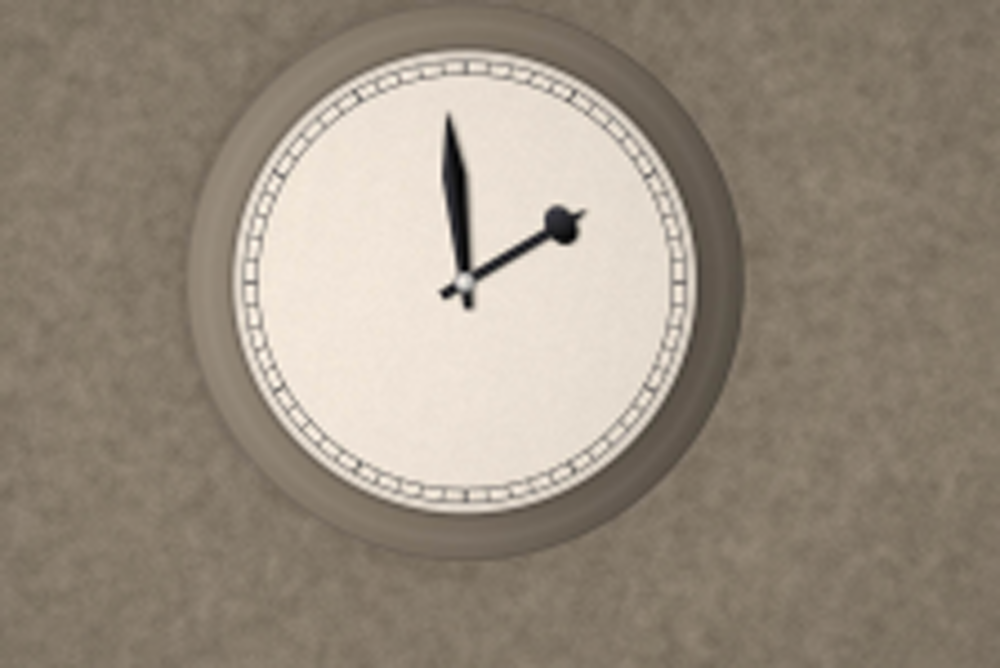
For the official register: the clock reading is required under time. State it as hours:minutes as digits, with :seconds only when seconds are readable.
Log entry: 1:59
